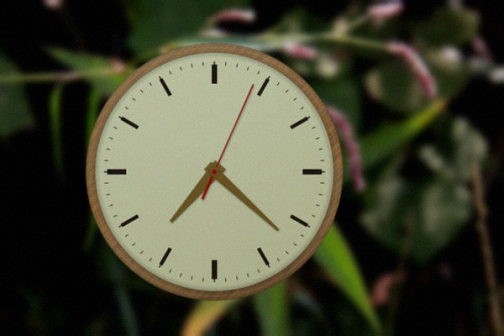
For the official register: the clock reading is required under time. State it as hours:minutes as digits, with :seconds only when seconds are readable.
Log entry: 7:22:04
